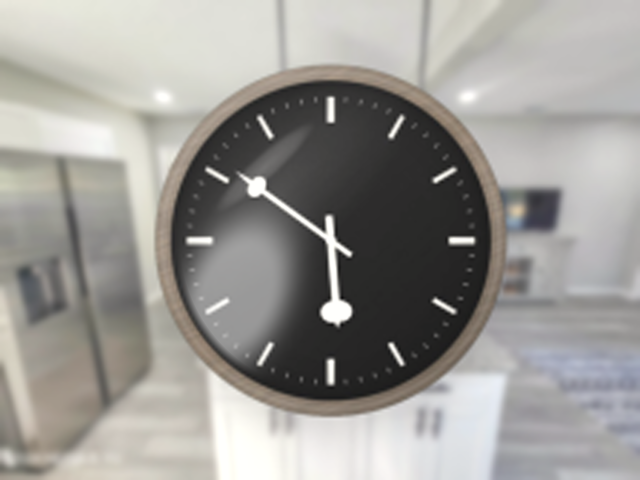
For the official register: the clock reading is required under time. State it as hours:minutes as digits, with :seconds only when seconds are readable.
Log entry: 5:51
